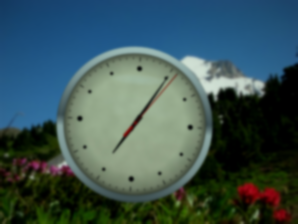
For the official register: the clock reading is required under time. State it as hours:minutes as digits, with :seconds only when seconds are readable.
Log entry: 7:05:06
